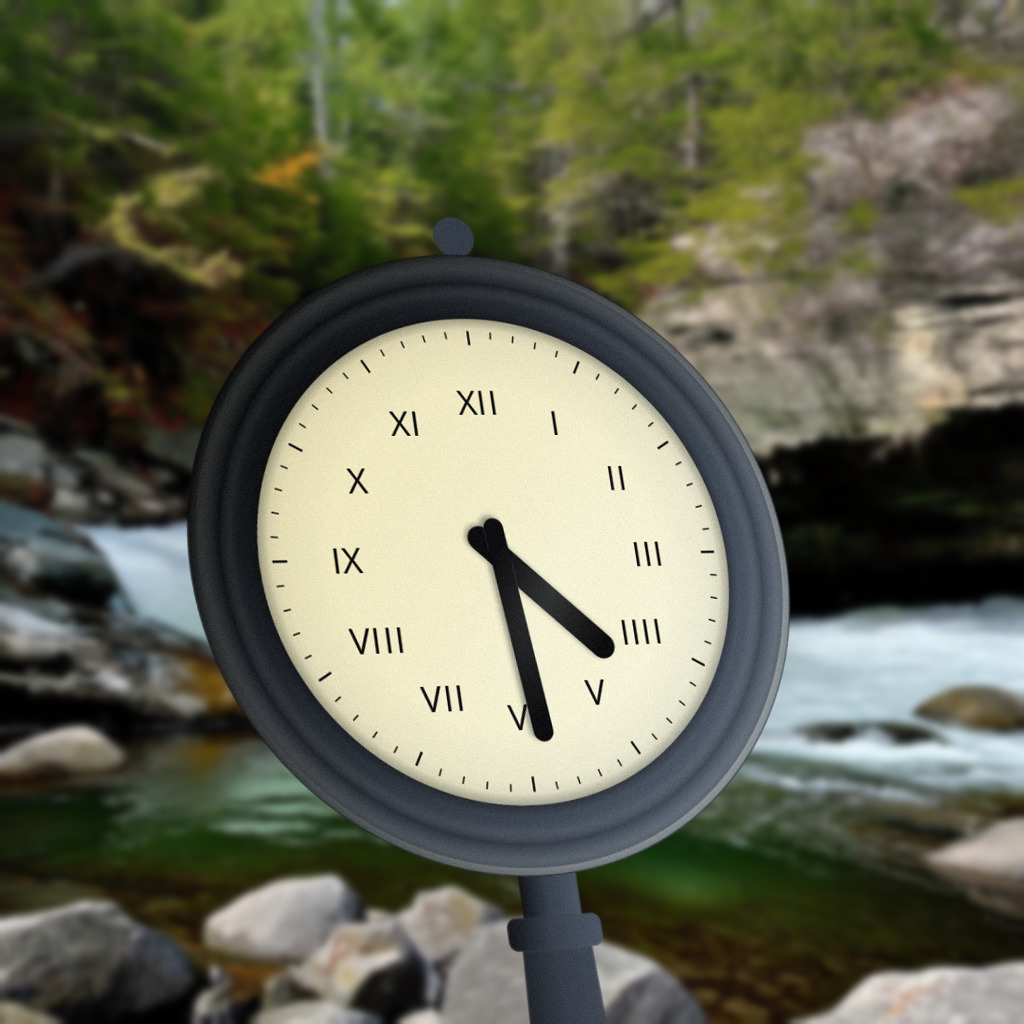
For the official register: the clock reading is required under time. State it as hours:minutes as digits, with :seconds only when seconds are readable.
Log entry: 4:29
